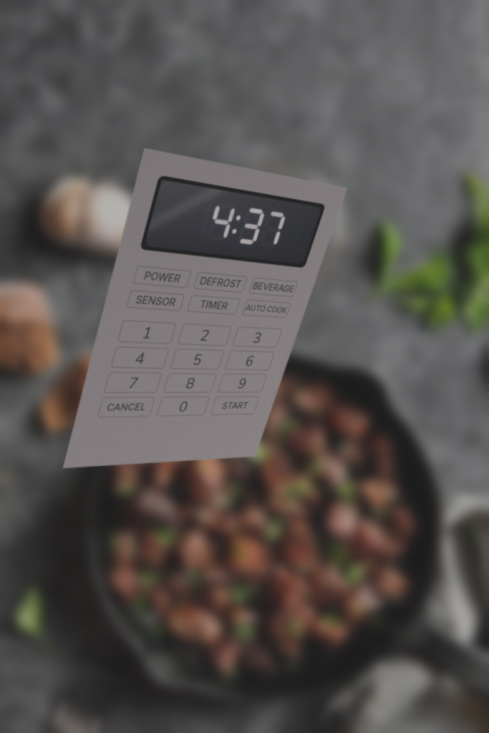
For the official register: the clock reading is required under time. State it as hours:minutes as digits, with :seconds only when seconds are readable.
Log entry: 4:37
